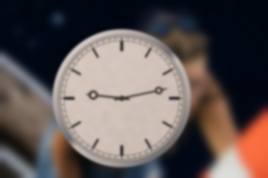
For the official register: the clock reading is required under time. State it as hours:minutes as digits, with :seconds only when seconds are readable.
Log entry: 9:13
